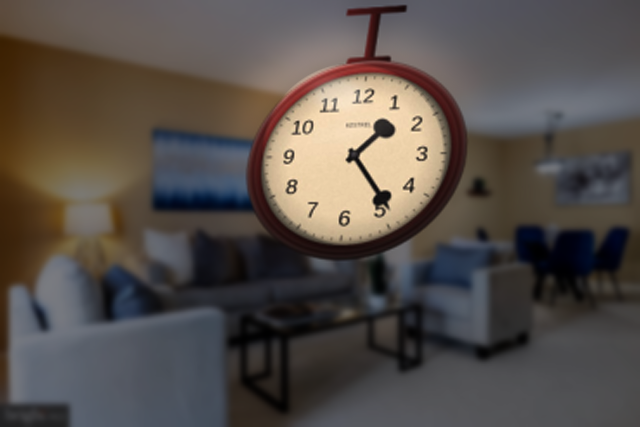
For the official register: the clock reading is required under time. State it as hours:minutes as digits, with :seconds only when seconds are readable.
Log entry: 1:24
